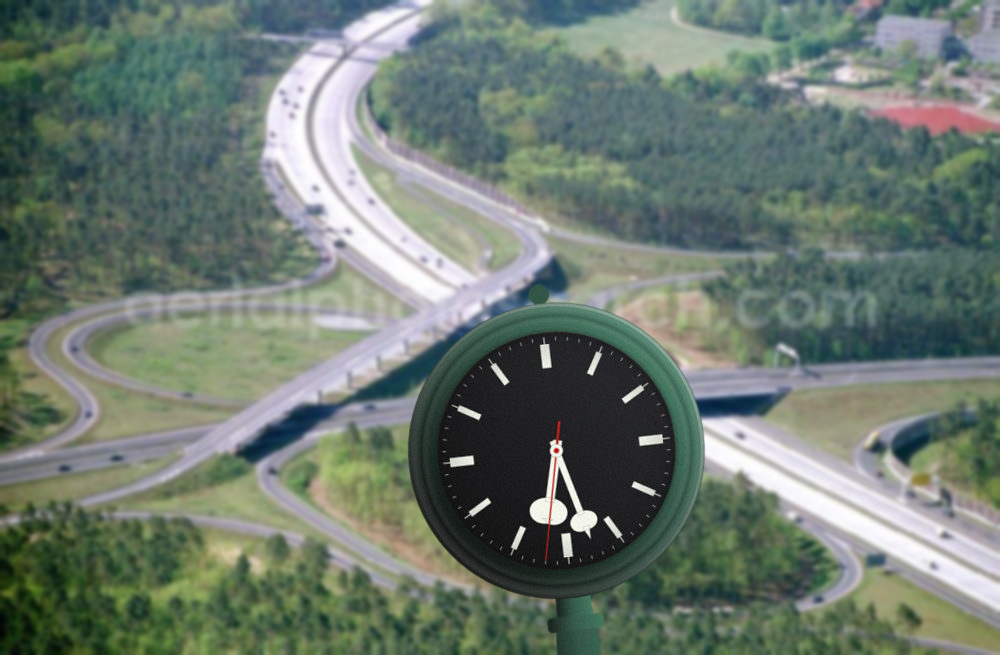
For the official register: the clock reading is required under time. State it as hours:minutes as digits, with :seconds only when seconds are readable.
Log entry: 6:27:32
